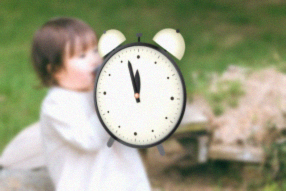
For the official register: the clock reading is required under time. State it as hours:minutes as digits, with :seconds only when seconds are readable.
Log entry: 11:57
